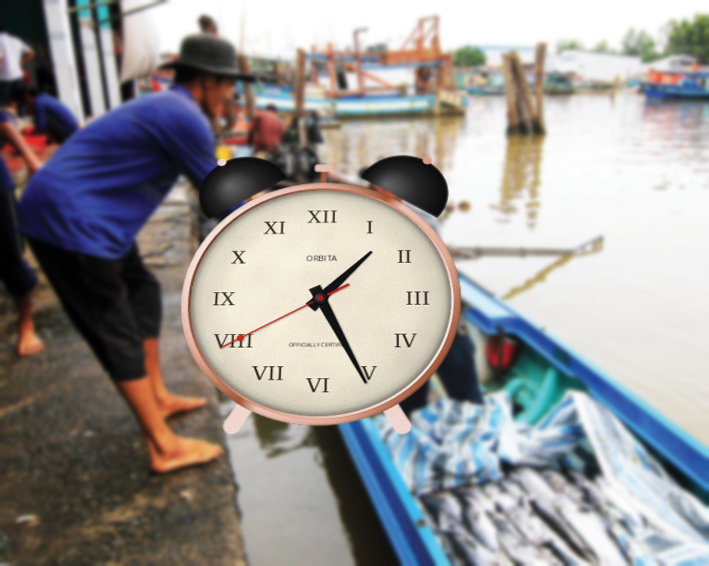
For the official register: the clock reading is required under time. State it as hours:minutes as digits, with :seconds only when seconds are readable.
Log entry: 1:25:40
